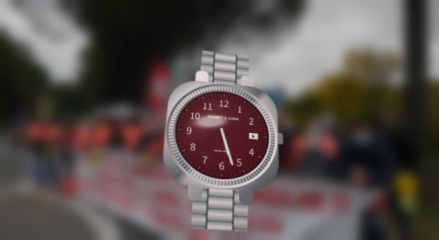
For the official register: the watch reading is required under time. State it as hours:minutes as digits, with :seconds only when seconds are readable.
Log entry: 5:27
